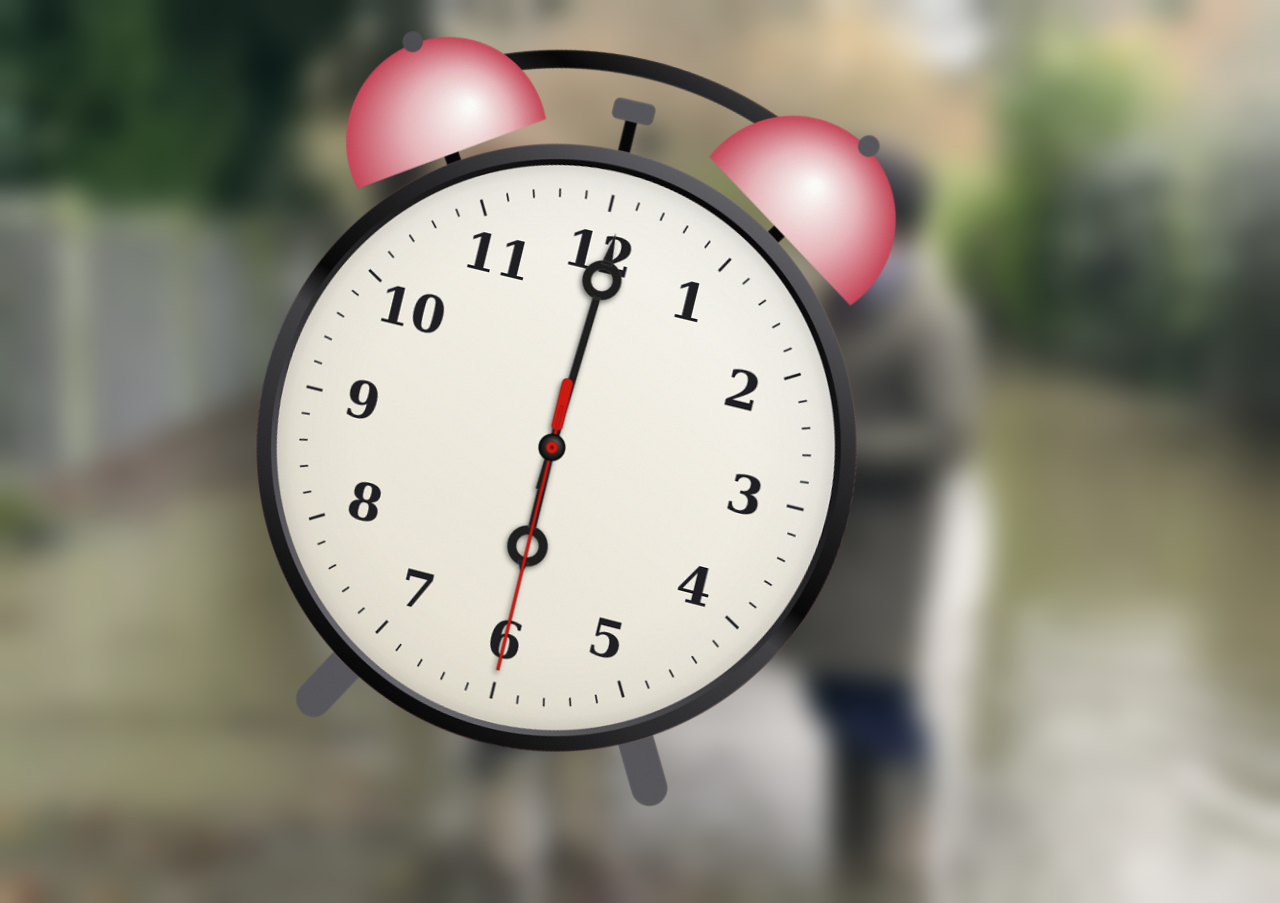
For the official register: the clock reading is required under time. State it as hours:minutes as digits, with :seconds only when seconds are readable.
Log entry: 6:00:30
